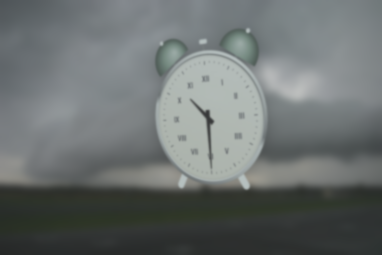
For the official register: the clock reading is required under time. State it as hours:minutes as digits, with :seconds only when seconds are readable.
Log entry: 10:30
